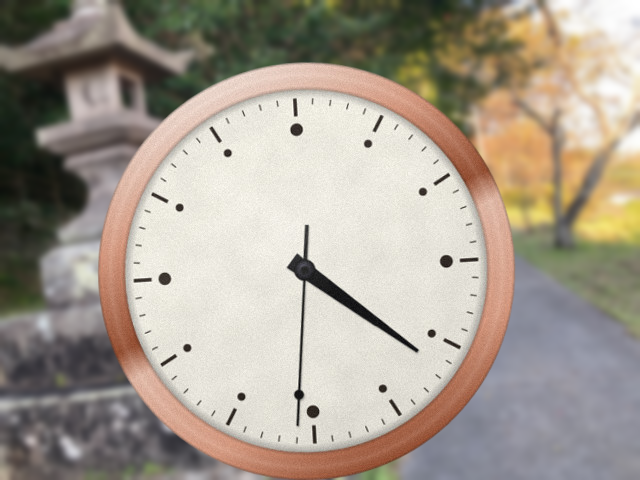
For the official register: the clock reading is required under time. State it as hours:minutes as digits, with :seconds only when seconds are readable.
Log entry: 4:21:31
